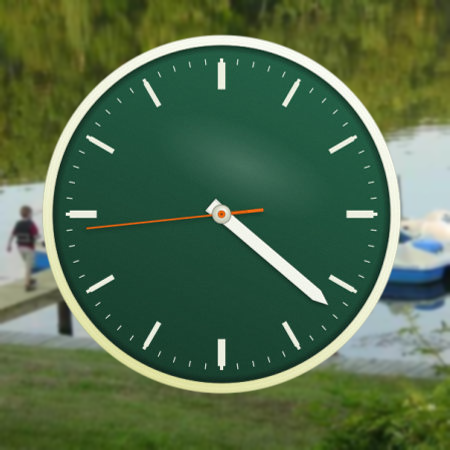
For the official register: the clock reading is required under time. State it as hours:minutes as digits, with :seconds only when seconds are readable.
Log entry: 4:21:44
